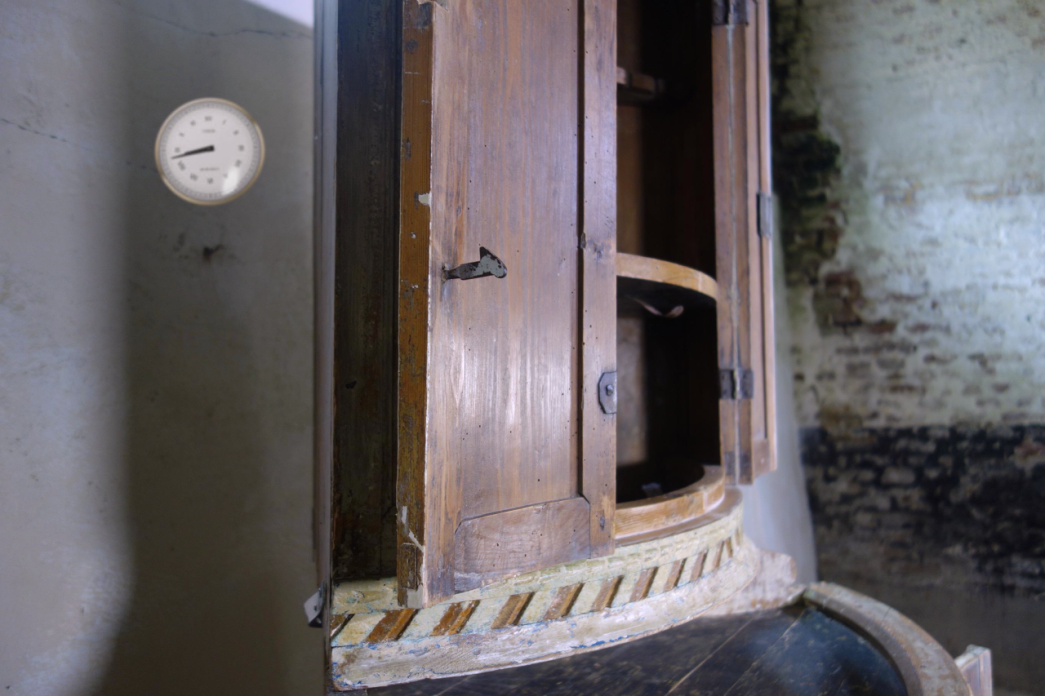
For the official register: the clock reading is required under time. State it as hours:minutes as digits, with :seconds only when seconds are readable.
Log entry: 8:43
